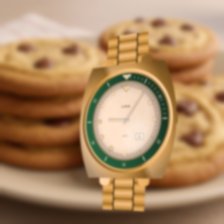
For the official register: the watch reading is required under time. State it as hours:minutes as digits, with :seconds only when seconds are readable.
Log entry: 9:06
